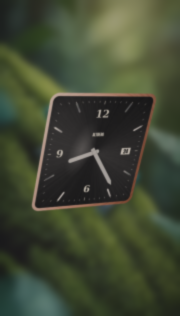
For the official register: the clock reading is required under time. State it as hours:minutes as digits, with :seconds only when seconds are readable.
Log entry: 8:24
